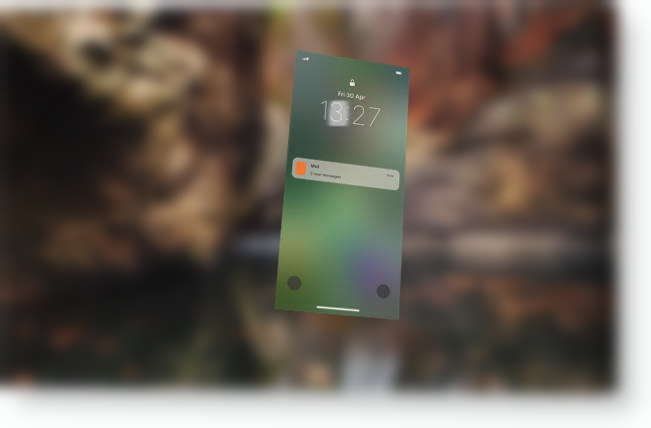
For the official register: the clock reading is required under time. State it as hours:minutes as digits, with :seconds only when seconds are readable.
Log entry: 13:27
